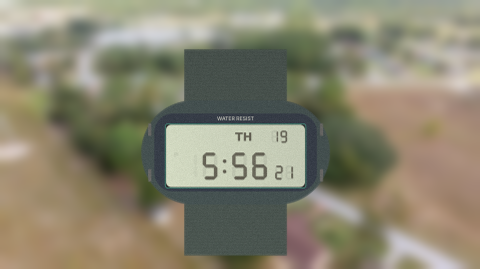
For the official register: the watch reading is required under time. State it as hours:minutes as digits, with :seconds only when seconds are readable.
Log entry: 5:56:21
